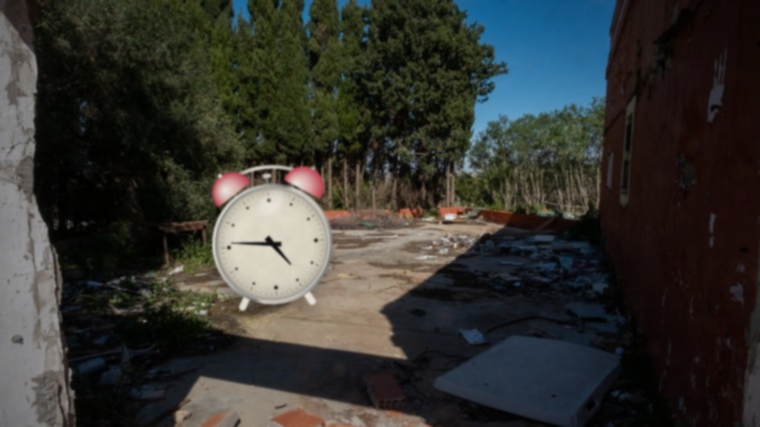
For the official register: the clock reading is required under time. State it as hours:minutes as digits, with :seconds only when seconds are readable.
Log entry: 4:46
